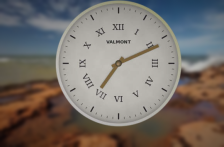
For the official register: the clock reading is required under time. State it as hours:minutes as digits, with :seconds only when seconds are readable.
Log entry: 7:11
